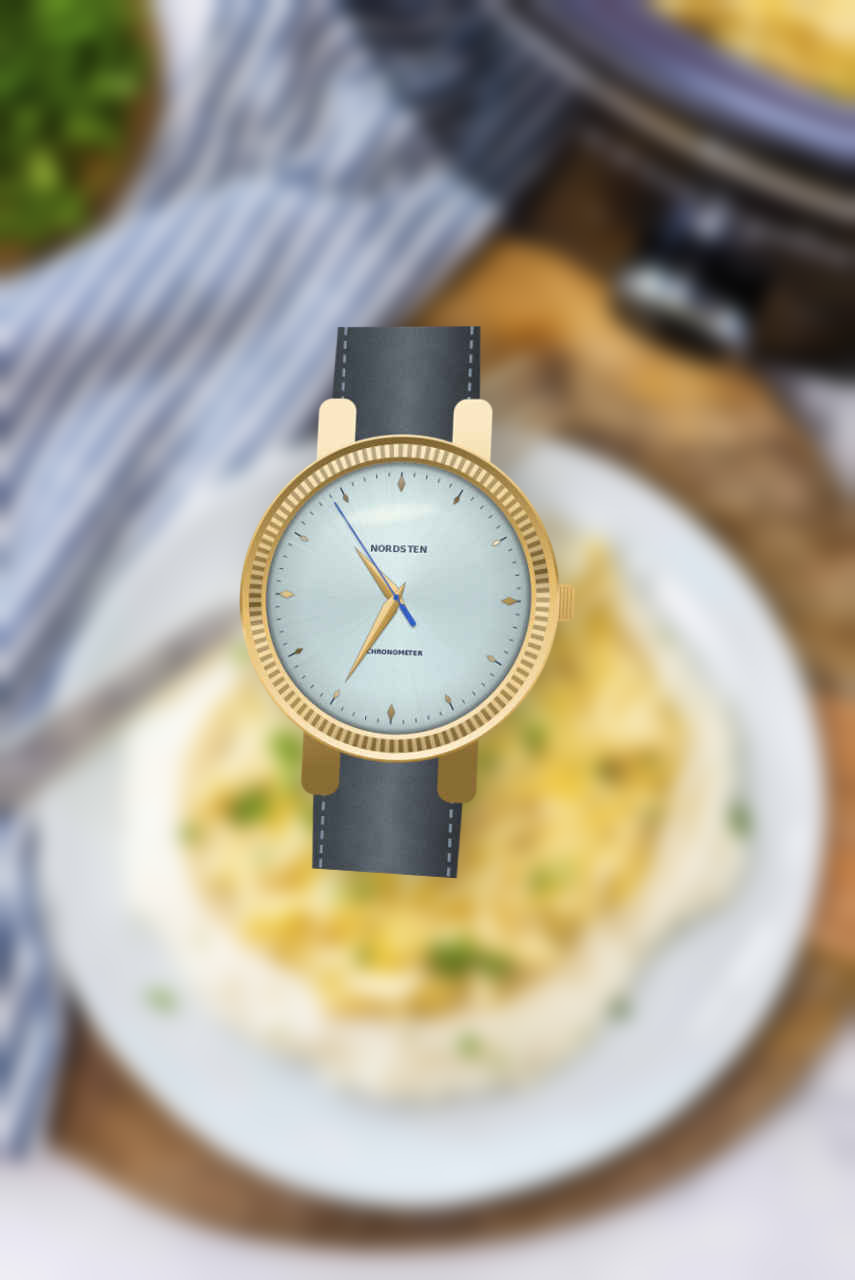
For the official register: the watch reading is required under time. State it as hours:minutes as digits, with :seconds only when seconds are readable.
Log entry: 10:34:54
